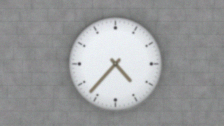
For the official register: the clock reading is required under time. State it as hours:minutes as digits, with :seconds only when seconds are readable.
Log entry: 4:37
